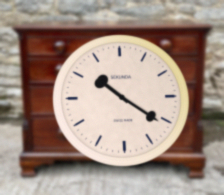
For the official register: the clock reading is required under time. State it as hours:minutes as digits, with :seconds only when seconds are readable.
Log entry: 10:21
